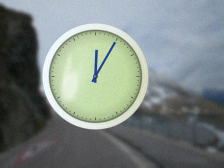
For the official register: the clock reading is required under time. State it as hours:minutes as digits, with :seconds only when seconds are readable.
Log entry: 12:05
